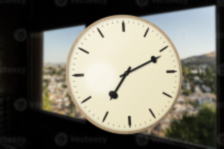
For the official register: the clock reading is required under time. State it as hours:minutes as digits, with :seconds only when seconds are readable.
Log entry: 7:11
